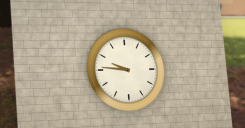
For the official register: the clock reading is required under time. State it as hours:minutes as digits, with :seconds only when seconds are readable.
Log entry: 9:46
